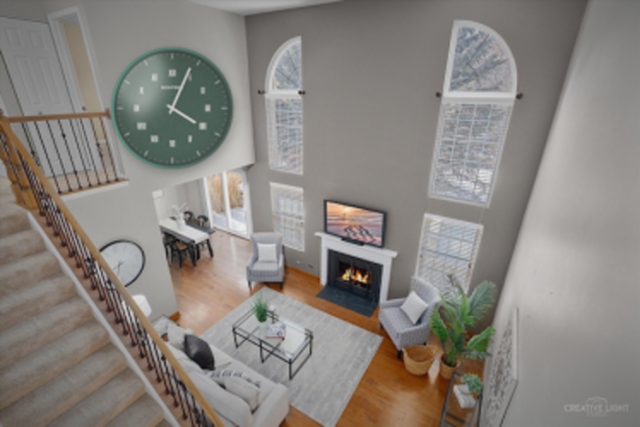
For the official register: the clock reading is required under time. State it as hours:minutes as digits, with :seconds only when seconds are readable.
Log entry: 4:04
